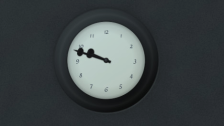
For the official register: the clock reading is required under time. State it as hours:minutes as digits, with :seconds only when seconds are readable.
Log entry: 9:48
